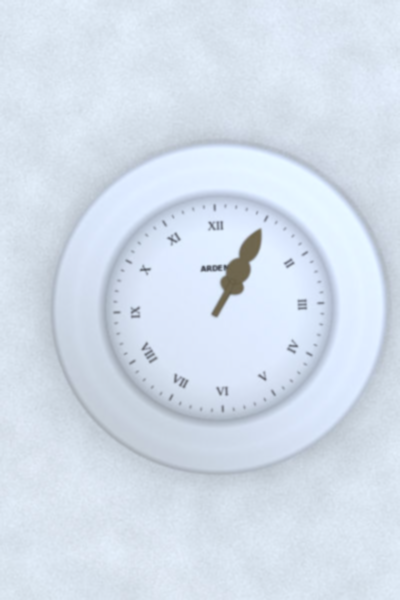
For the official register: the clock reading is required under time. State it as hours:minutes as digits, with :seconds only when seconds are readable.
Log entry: 1:05
